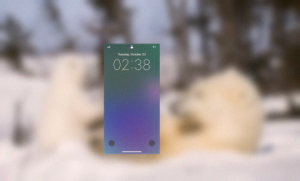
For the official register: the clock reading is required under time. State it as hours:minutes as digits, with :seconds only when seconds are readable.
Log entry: 2:38
